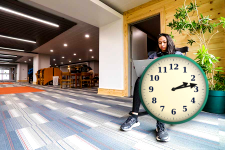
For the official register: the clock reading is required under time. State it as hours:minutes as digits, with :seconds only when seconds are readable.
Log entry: 2:13
